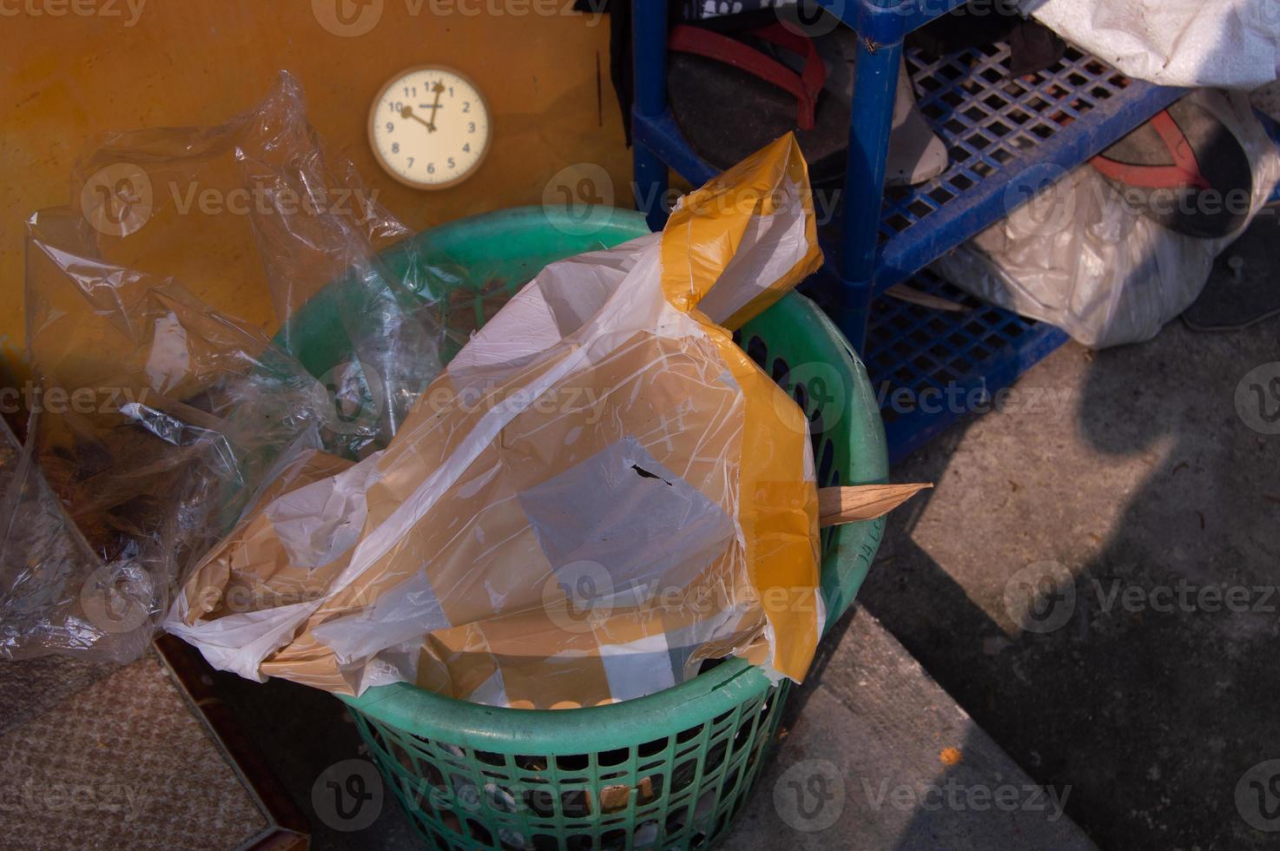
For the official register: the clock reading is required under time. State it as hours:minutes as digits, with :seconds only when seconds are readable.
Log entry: 10:02
